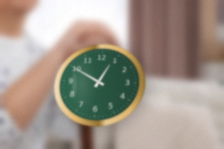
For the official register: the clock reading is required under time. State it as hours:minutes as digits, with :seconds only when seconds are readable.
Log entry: 12:50
